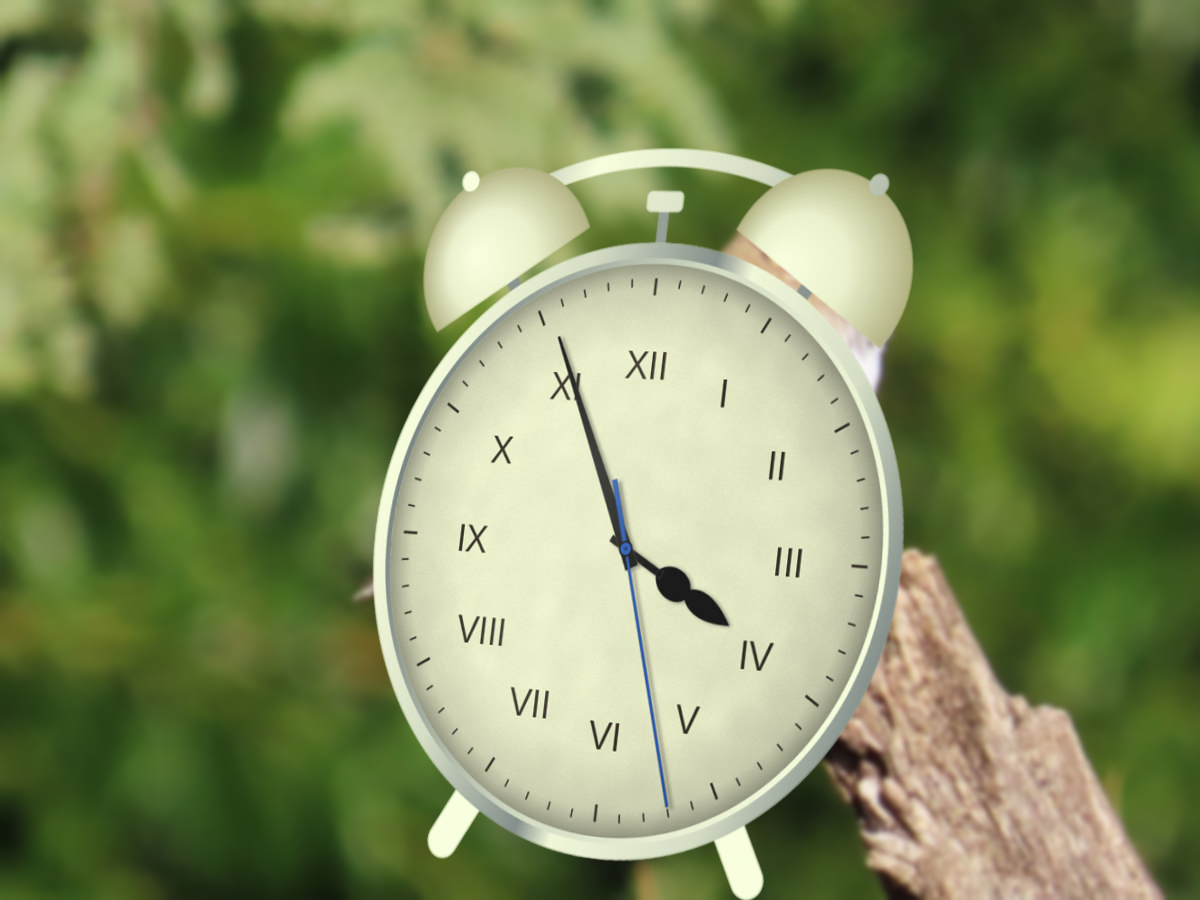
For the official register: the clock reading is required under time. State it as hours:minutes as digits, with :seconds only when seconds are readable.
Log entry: 3:55:27
